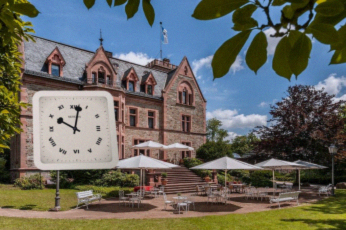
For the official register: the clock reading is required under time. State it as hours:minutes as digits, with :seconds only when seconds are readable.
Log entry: 10:02
